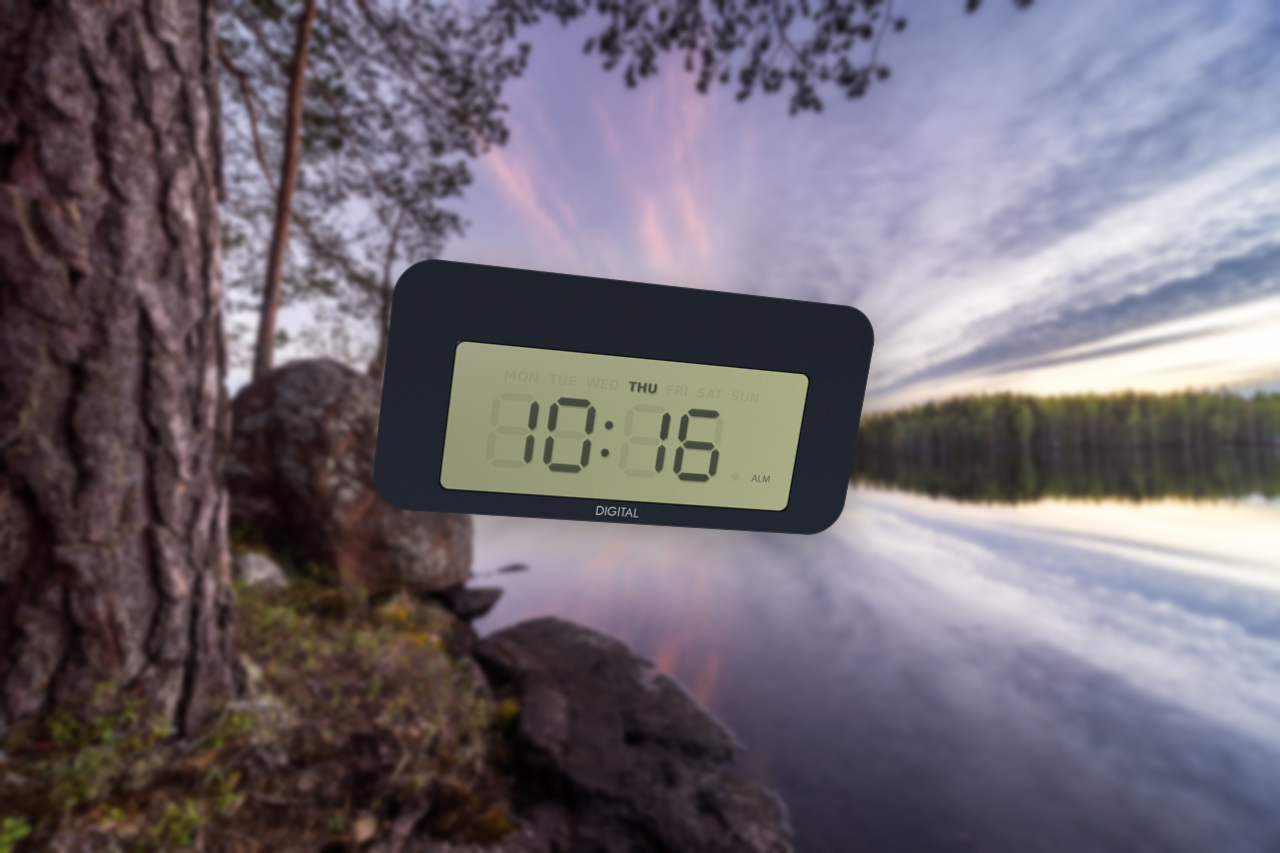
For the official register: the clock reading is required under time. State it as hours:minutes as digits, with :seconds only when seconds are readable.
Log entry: 10:16
